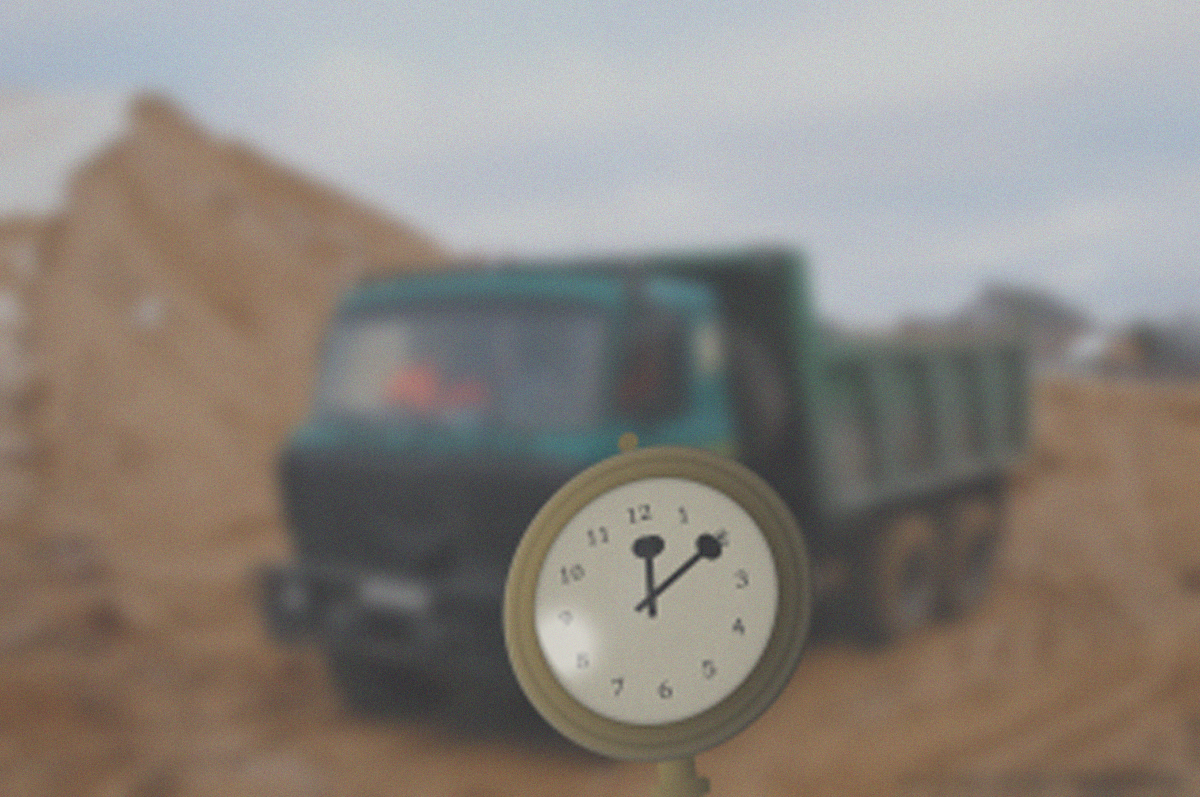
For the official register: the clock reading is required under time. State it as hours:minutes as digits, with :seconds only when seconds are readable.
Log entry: 12:10
